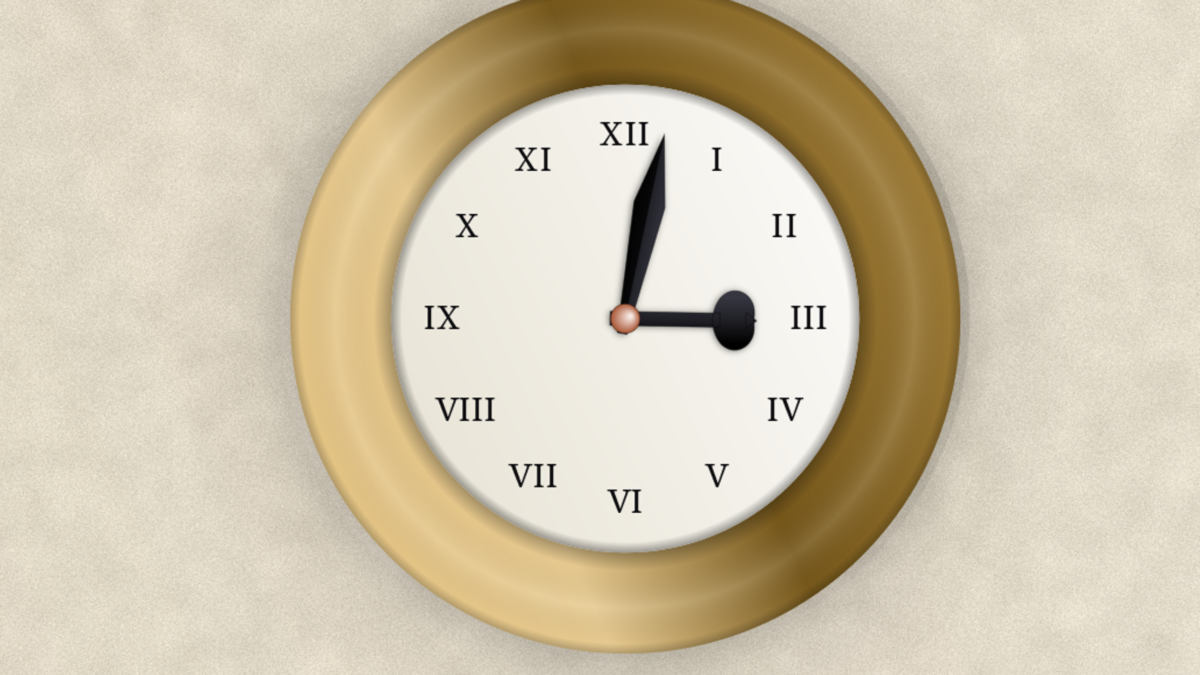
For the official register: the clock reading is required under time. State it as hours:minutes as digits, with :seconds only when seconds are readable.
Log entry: 3:02
